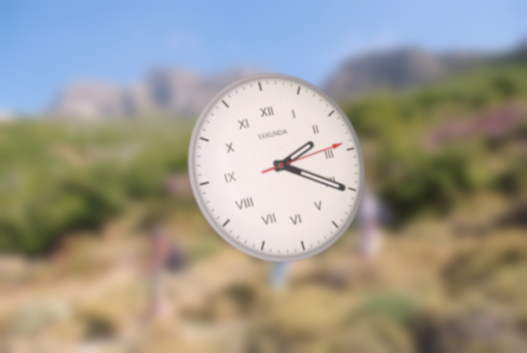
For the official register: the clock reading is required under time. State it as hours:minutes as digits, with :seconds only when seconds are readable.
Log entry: 2:20:14
